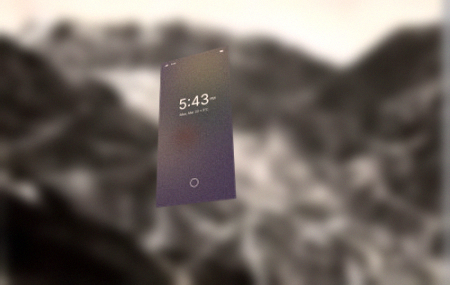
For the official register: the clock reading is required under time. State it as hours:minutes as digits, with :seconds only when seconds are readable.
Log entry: 5:43
